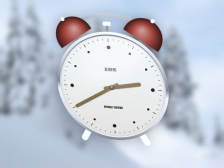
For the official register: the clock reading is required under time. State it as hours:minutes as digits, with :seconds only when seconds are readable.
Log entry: 2:40
